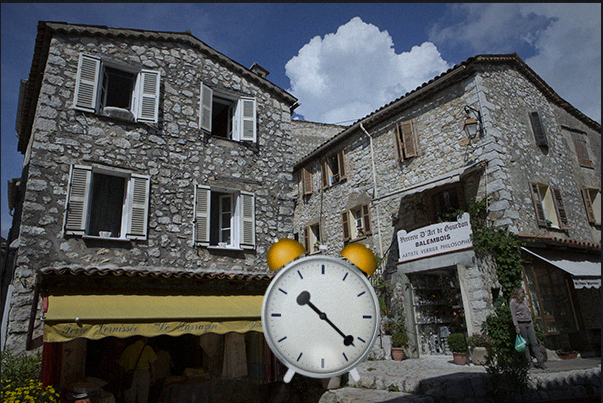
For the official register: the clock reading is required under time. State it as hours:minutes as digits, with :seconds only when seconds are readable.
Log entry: 10:22
